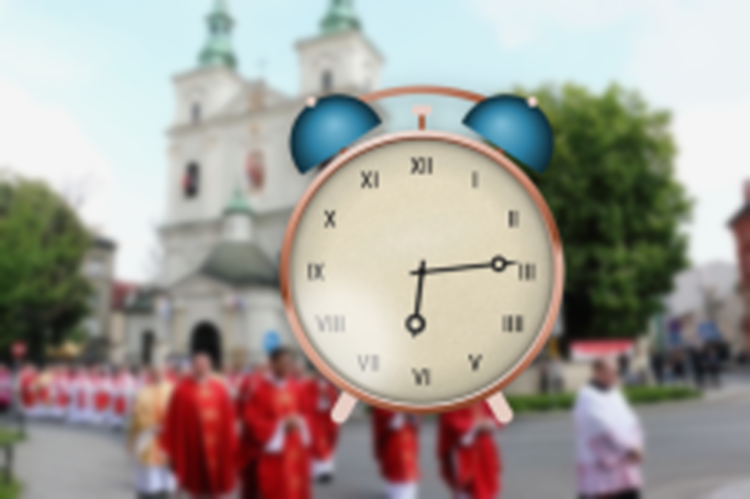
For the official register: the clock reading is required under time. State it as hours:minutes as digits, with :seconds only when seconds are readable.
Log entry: 6:14
